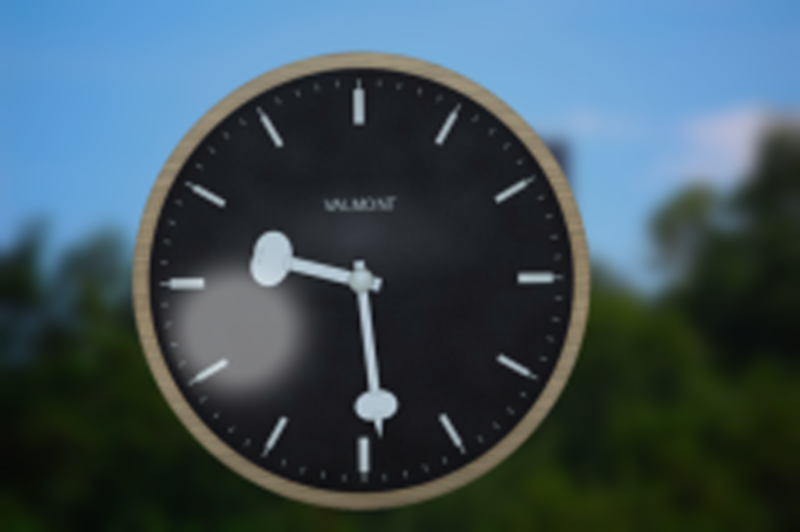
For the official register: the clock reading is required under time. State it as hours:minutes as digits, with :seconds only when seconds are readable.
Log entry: 9:29
